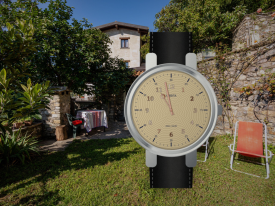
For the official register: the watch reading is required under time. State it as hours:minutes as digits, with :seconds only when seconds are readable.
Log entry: 10:58
